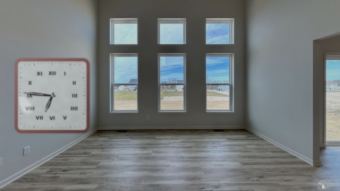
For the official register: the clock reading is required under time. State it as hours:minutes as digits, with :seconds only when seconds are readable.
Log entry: 6:46
